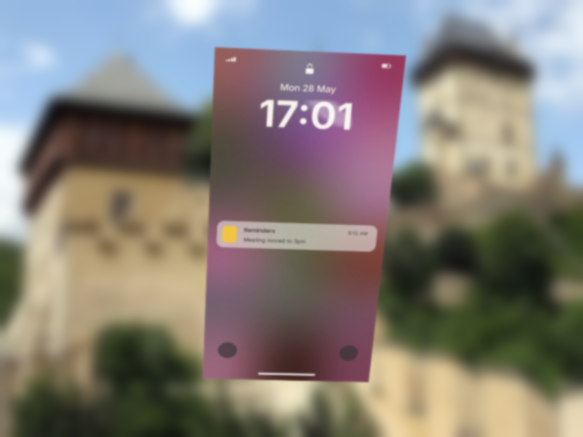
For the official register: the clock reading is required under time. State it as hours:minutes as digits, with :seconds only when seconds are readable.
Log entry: 17:01
